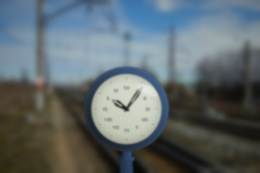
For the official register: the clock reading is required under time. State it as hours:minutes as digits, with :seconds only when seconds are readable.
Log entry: 10:06
